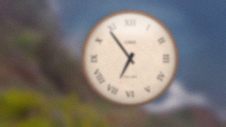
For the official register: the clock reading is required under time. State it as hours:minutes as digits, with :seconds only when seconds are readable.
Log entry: 6:54
